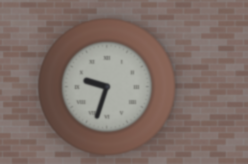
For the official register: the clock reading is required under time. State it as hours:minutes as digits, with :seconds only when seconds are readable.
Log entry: 9:33
